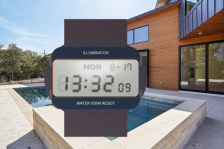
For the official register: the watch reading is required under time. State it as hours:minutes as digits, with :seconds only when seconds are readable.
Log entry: 13:32:09
